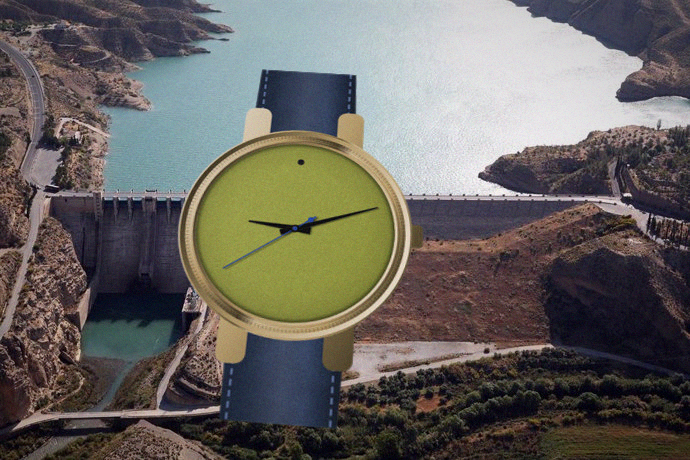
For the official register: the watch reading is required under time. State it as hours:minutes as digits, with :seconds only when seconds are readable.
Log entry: 9:11:39
